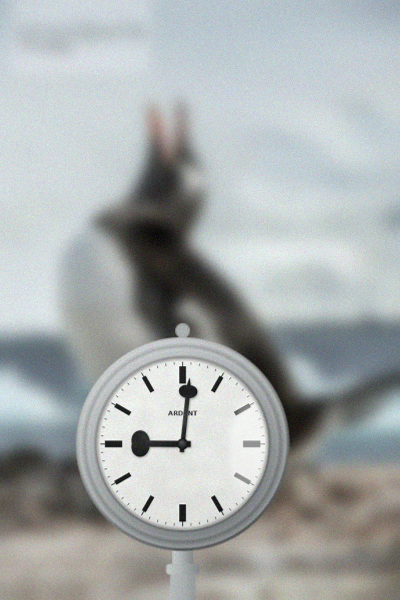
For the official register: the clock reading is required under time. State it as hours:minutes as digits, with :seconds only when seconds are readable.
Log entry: 9:01
